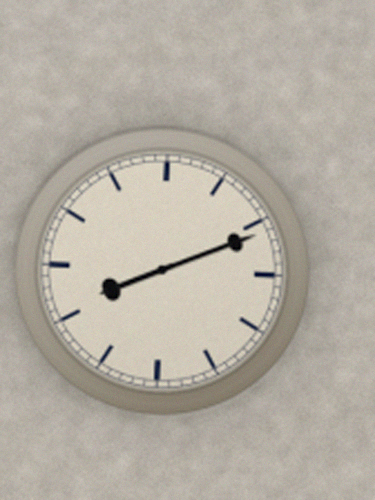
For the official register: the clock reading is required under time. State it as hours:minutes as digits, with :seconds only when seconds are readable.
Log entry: 8:11
